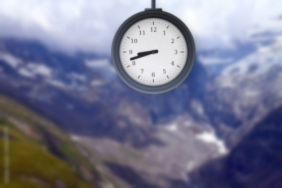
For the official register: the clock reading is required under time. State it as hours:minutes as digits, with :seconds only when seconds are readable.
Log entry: 8:42
